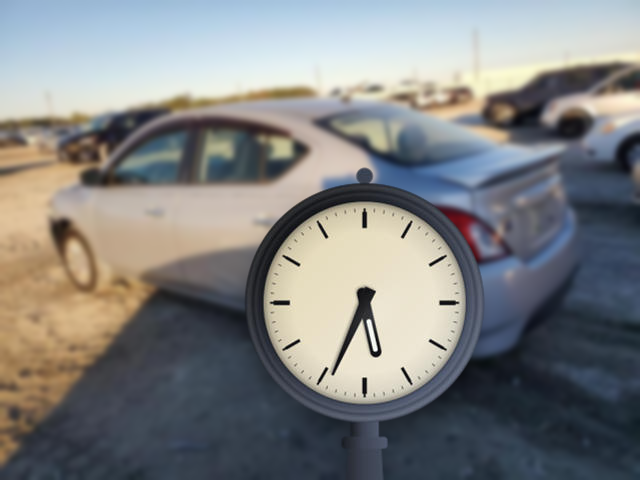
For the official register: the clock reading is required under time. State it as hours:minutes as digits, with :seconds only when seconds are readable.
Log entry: 5:34
